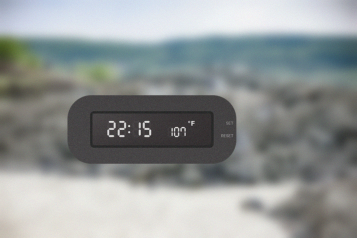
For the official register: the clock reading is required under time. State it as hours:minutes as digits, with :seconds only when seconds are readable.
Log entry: 22:15
